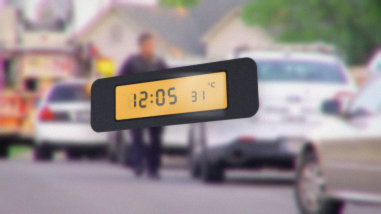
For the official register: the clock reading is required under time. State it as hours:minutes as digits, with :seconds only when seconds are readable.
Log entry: 12:05
